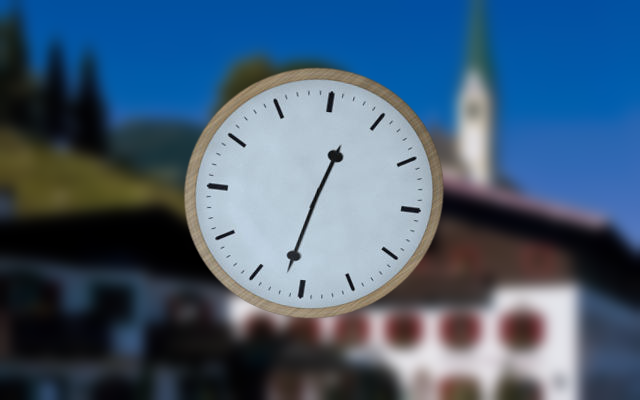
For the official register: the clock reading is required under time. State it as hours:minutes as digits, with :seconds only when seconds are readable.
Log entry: 12:32
